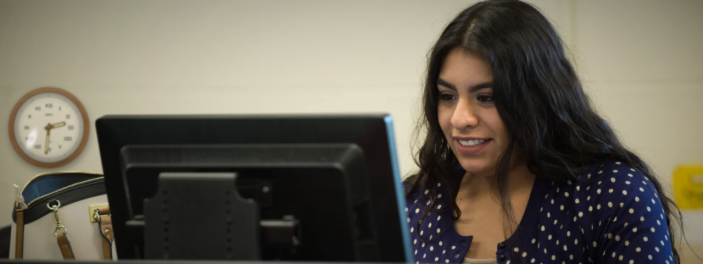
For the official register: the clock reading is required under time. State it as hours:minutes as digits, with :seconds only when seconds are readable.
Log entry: 2:31
